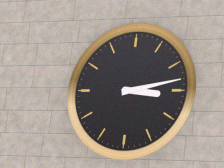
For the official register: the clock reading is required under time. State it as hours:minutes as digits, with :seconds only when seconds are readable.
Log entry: 3:13
